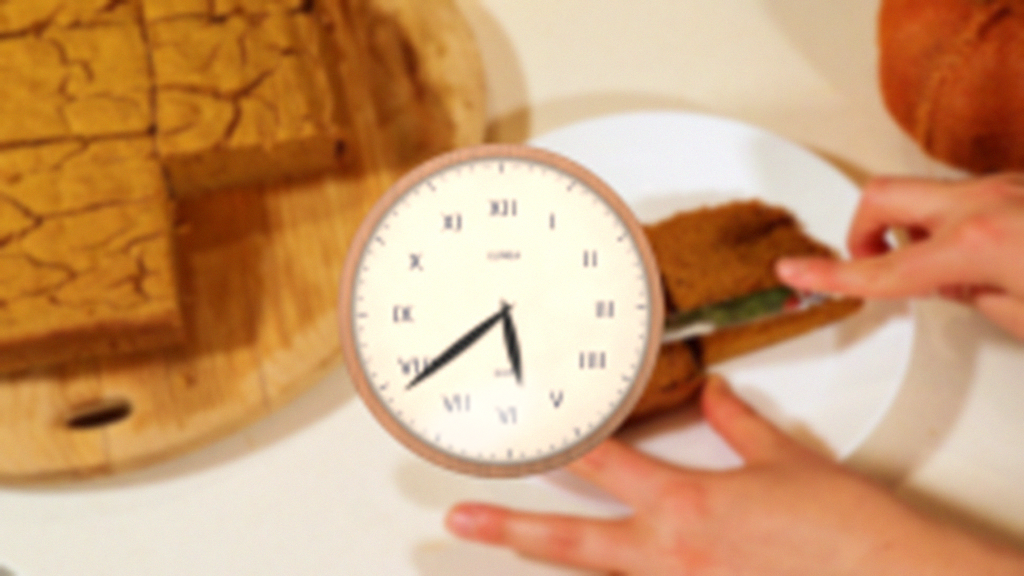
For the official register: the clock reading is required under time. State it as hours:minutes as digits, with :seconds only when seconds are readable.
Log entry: 5:39
